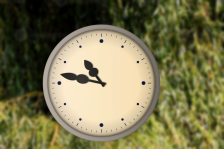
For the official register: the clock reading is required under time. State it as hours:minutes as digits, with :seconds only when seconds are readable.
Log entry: 10:47
